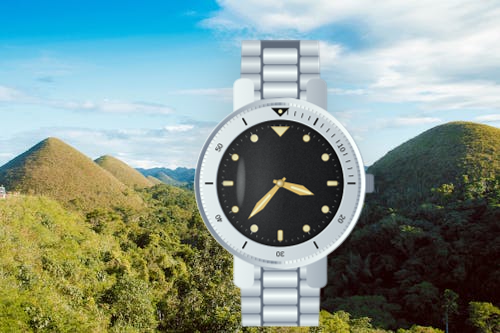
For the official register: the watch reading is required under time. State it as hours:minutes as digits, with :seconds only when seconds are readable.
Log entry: 3:37
